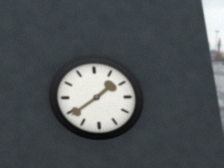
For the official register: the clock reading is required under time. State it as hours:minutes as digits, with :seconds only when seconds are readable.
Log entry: 1:39
